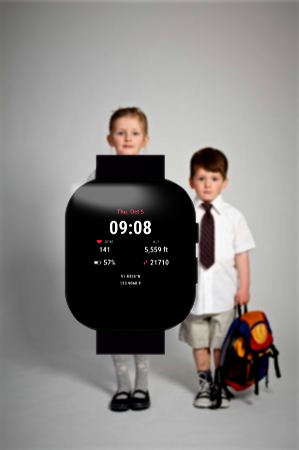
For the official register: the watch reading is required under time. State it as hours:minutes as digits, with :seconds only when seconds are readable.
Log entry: 9:08
